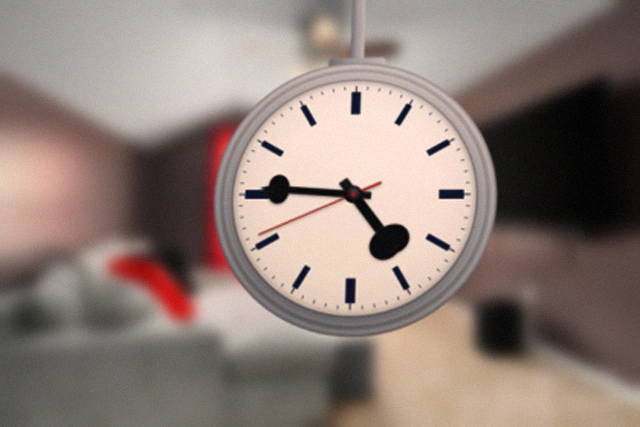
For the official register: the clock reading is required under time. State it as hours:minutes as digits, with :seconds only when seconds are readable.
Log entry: 4:45:41
